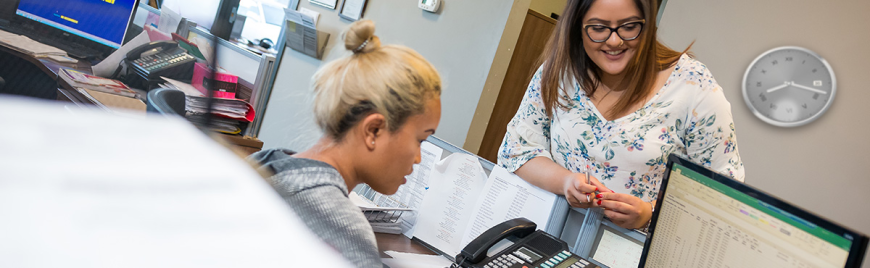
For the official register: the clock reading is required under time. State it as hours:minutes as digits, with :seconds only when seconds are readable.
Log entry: 8:18
